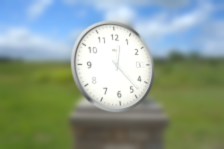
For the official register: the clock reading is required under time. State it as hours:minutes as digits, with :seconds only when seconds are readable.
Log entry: 12:23
